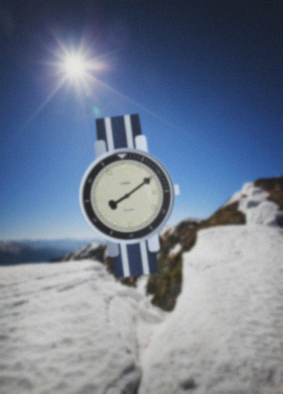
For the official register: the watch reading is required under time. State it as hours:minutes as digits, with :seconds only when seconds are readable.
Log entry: 8:10
